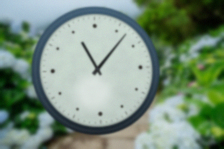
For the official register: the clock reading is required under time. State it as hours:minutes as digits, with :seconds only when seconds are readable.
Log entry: 11:07
